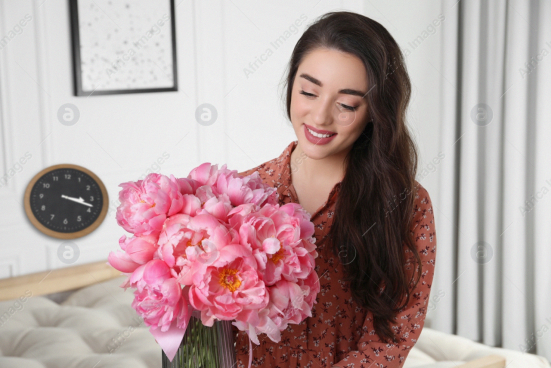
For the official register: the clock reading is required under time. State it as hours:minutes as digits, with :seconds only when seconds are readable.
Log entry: 3:18
